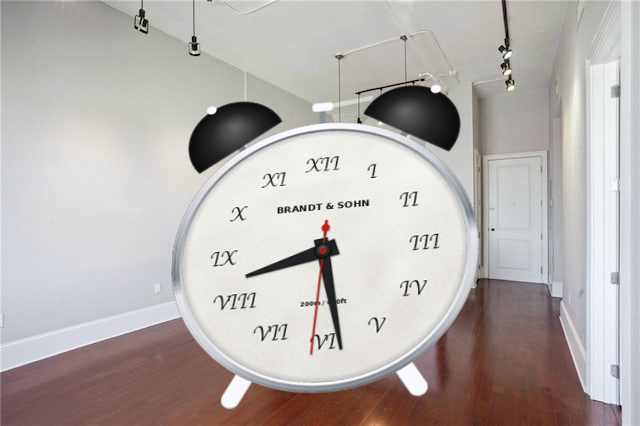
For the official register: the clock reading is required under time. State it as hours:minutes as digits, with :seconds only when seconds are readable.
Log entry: 8:28:31
